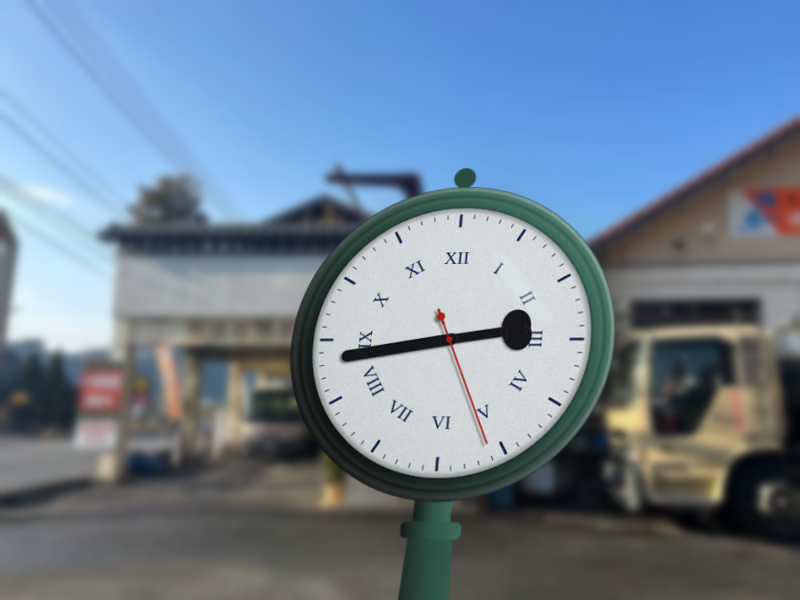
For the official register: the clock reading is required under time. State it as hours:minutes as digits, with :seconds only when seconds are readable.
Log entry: 2:43:26
